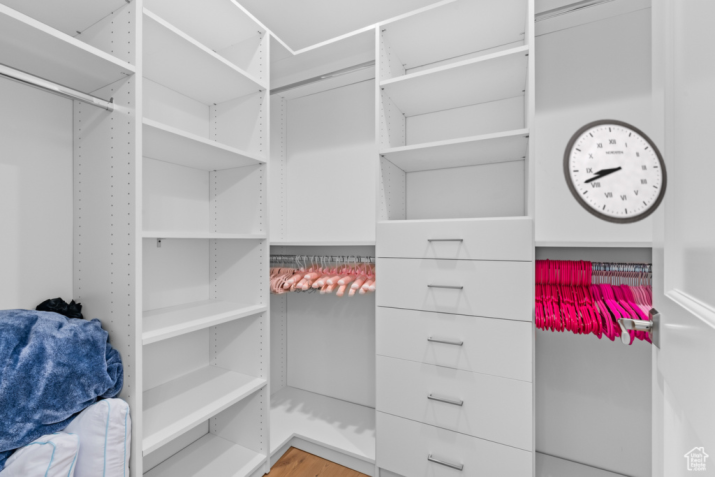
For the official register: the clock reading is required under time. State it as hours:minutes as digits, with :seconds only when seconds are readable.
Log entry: 8:42
